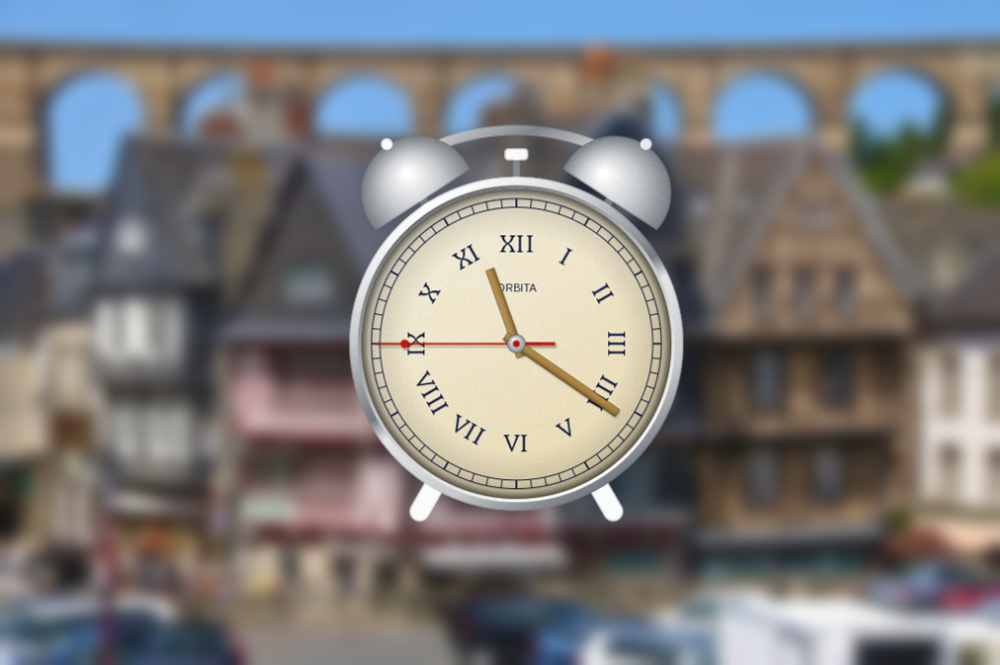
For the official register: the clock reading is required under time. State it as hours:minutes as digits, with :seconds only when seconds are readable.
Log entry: 11:20:45
